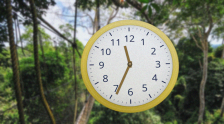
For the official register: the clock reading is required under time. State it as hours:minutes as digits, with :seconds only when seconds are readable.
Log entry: 11:34
